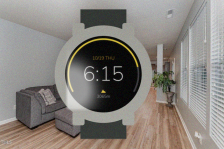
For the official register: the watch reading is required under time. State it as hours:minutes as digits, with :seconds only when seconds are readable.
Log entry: 6:15
